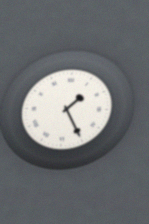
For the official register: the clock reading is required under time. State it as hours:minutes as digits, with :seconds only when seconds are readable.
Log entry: 1:25
